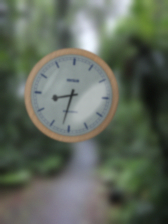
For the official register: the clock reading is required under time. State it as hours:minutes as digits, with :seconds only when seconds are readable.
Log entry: 8:32
